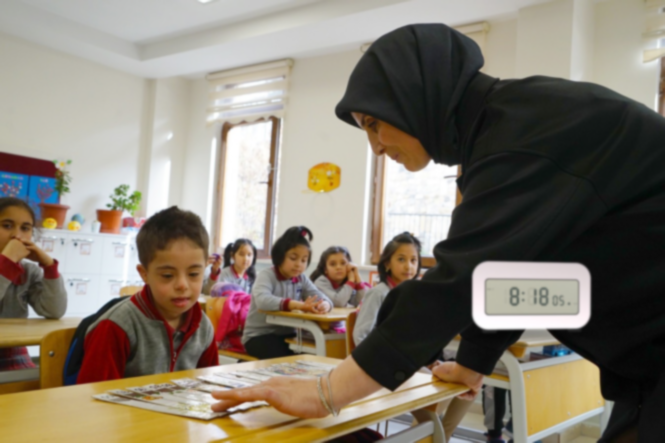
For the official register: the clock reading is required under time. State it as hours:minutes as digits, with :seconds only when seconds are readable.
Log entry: 8:18
